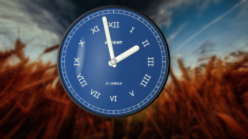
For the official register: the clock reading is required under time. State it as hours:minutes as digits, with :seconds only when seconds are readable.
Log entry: 1:58
